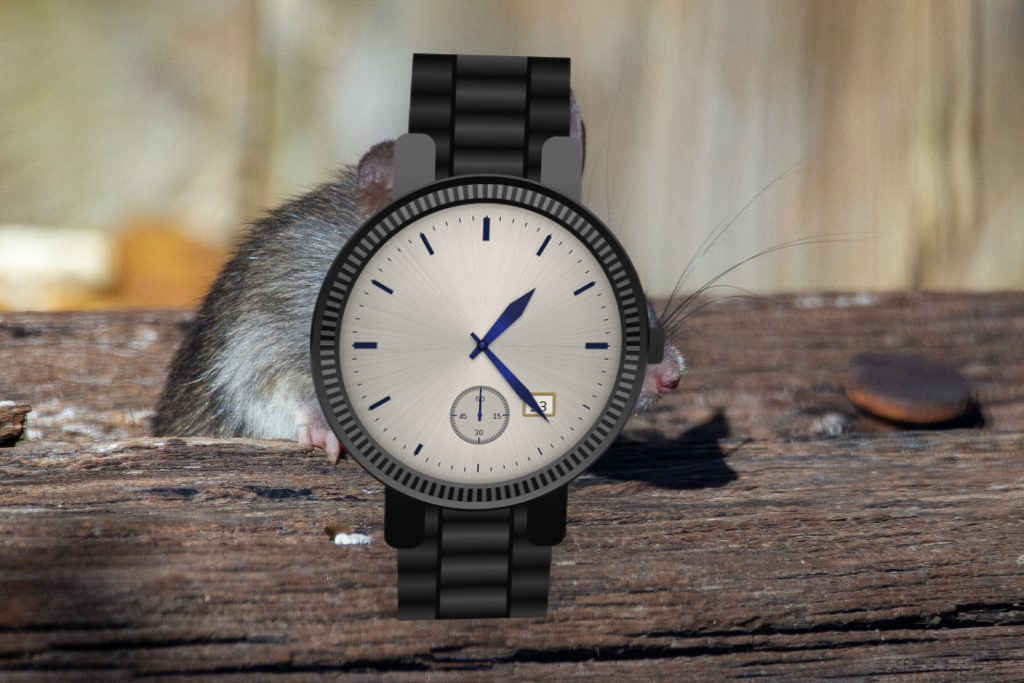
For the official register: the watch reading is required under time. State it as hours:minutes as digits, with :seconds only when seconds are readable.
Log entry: 1:23
